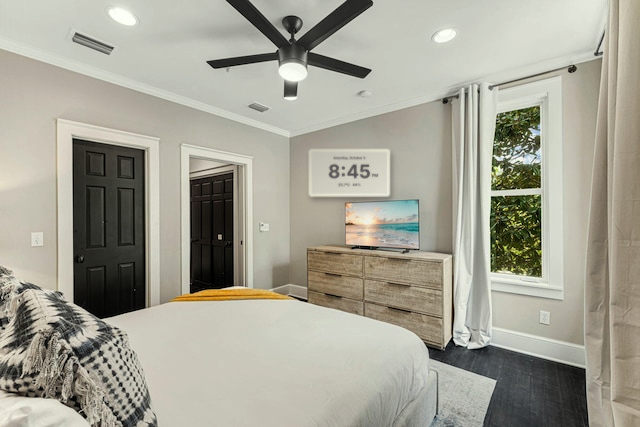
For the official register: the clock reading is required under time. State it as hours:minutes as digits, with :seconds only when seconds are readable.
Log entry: 8:45
